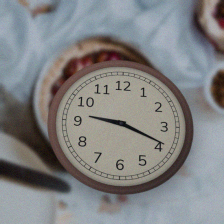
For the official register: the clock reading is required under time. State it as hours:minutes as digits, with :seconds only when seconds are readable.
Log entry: 9:19
